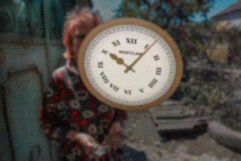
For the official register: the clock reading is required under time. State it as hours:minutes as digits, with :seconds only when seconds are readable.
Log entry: 10:06
